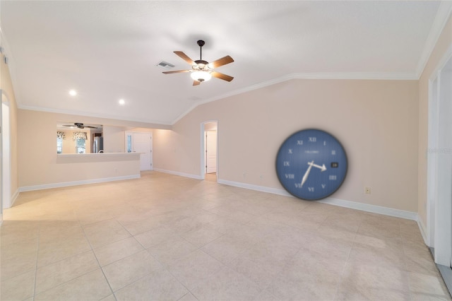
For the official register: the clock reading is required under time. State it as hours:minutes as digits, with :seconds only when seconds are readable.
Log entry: 3:34
